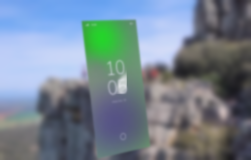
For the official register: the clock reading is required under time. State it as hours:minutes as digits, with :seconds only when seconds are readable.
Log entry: 10:05
